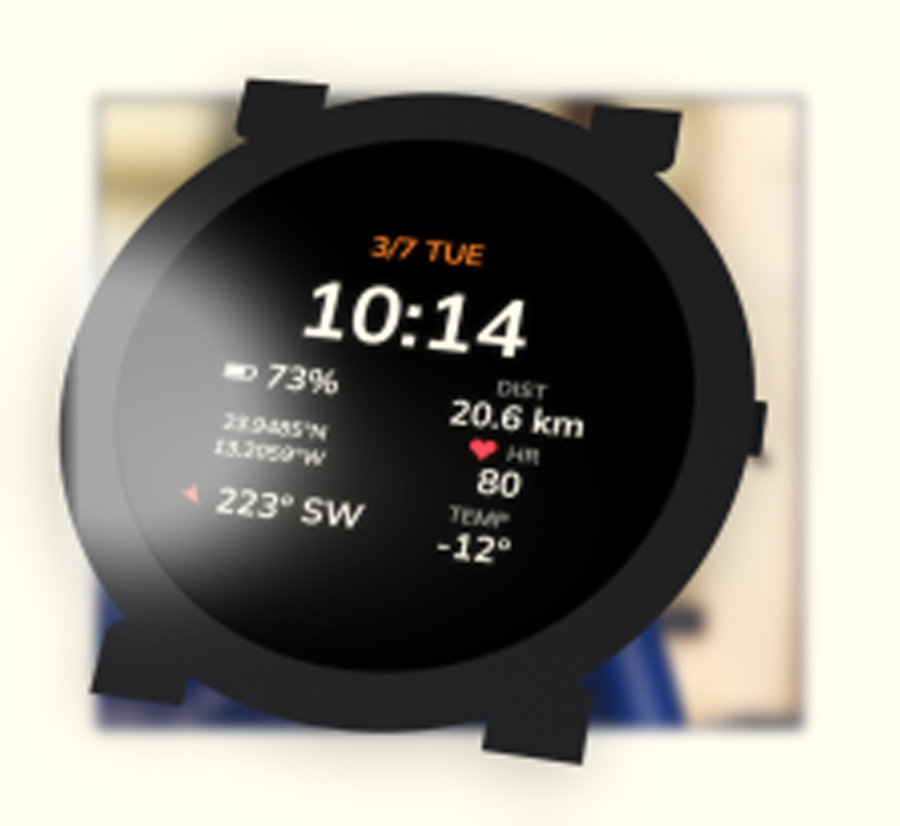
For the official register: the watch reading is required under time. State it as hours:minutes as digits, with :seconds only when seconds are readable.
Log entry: 10:14
